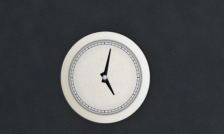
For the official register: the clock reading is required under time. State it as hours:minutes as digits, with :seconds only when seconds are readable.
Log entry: 5:02
